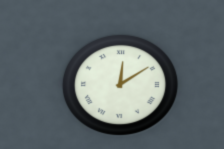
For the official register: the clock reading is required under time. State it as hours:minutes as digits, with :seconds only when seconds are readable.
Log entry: 12:09
